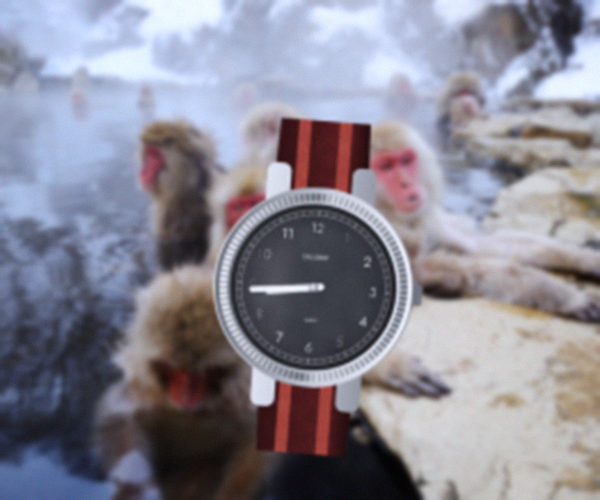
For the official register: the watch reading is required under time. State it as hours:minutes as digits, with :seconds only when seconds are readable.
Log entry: 8:44
